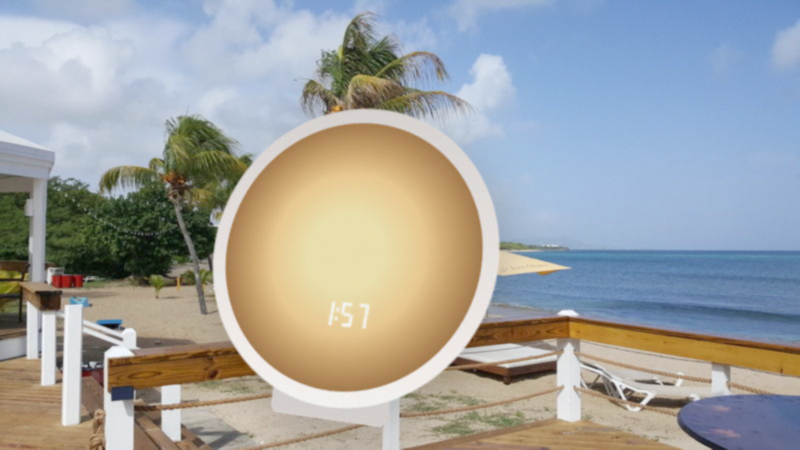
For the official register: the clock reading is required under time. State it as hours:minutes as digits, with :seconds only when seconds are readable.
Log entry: 1:57
